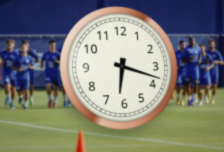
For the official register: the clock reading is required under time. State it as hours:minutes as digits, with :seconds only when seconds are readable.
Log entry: 6:18
